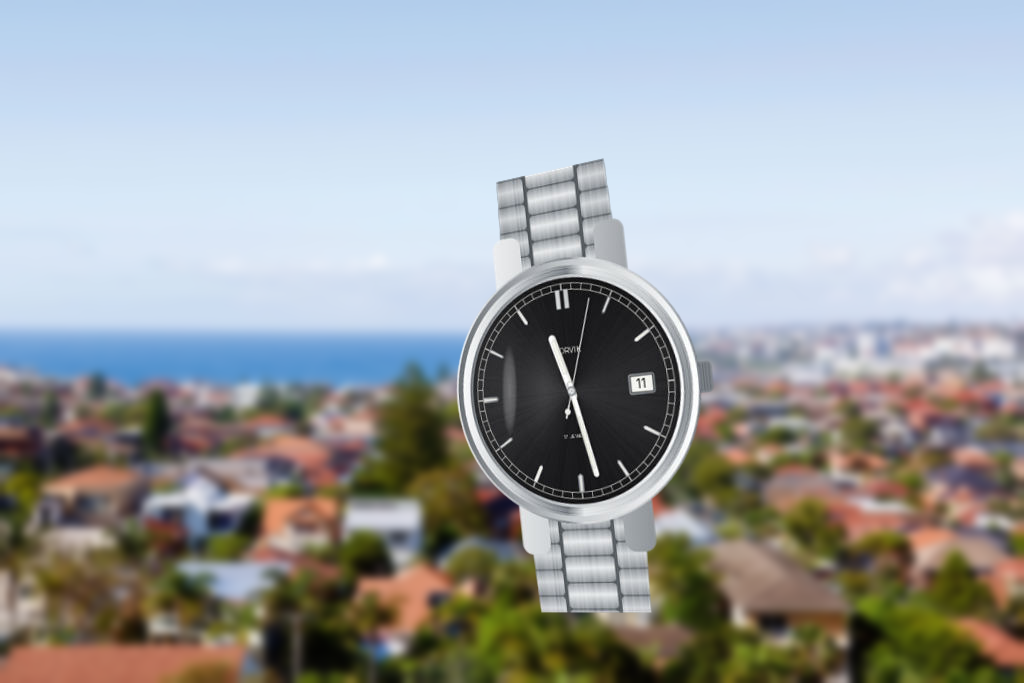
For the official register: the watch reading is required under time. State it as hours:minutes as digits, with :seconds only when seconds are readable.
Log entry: 11:28:03
